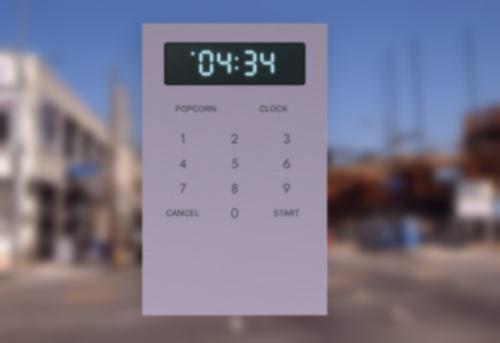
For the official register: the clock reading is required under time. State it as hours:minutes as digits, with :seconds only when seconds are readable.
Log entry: 4:34
